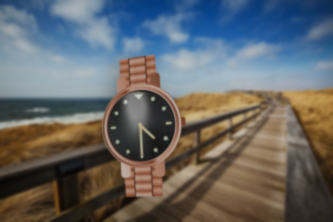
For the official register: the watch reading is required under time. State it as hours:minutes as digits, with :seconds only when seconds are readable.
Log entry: 4:30
